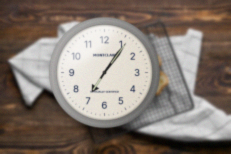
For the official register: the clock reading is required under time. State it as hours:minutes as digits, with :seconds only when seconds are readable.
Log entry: 7:06
